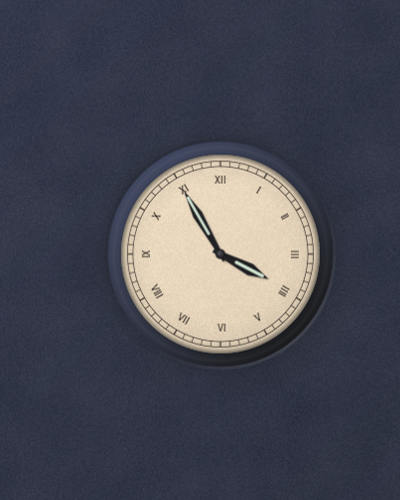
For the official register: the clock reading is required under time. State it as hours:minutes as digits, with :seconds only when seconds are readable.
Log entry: 3:55
